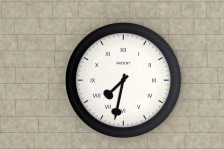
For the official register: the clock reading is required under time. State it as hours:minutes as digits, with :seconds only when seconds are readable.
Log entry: 7:32
